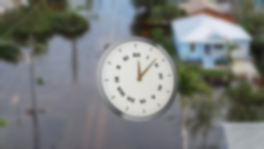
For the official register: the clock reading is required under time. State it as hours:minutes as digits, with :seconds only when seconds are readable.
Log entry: 12:08
